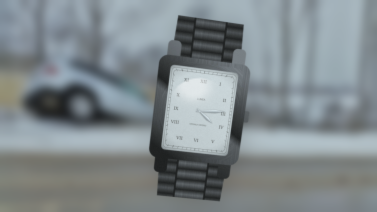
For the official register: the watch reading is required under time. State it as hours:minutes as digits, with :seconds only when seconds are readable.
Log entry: 4:14
